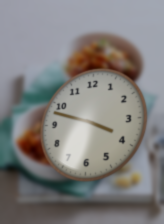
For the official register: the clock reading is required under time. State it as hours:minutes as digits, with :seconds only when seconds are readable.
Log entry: 3:48
